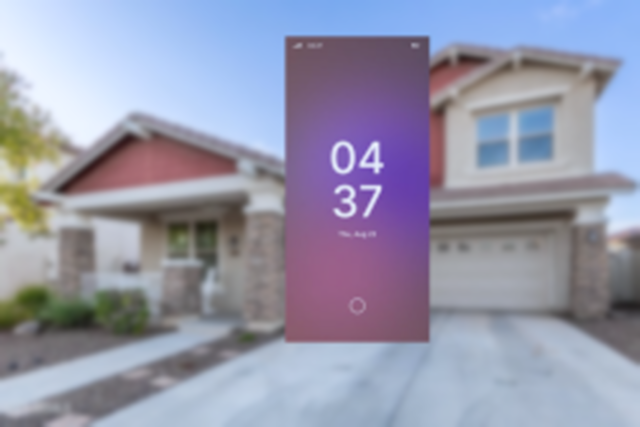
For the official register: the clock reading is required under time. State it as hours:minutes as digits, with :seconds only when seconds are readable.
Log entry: 4:37
